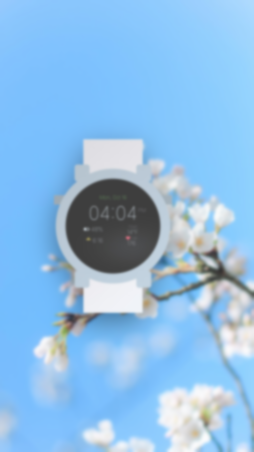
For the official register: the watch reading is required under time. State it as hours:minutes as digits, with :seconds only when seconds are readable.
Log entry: 4:04
